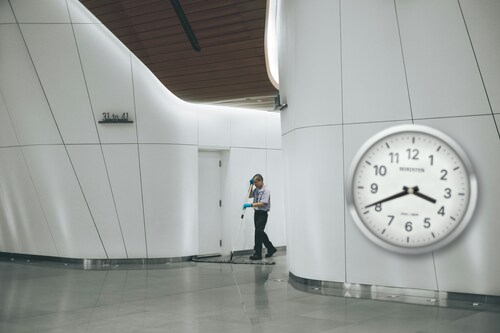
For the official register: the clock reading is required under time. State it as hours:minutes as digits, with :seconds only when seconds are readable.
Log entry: 3:41
